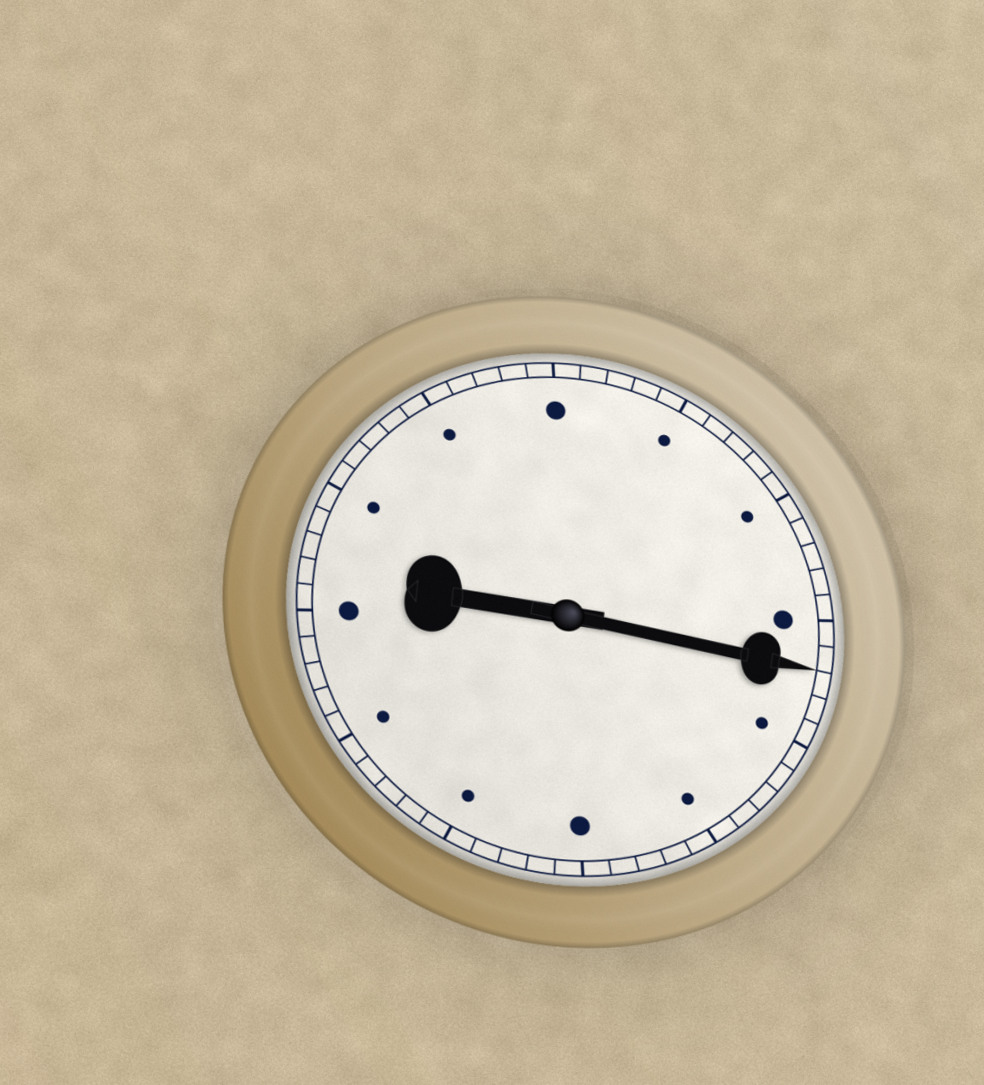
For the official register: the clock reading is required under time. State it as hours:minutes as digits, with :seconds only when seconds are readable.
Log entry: 9:17
